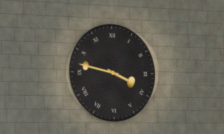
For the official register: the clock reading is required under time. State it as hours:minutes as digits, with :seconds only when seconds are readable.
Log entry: 3:47
